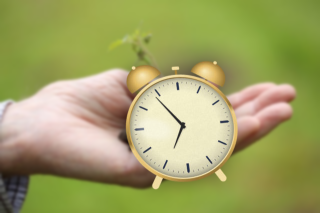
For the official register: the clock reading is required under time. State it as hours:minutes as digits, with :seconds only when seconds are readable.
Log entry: 6:54
